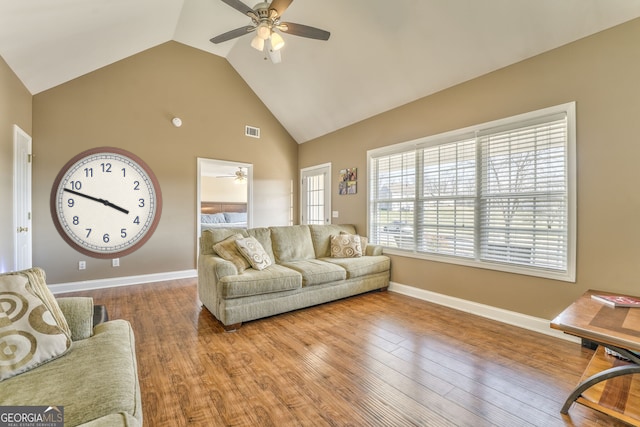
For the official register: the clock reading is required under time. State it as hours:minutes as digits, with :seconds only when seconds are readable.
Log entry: 3:48
